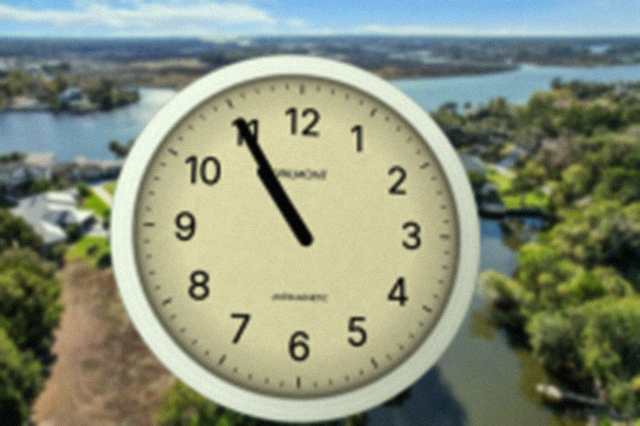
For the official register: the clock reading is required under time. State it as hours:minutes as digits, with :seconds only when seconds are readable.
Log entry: 10:55
